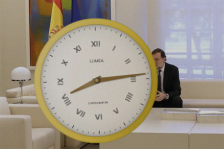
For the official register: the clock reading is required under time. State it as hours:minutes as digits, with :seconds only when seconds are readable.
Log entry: 8:14
